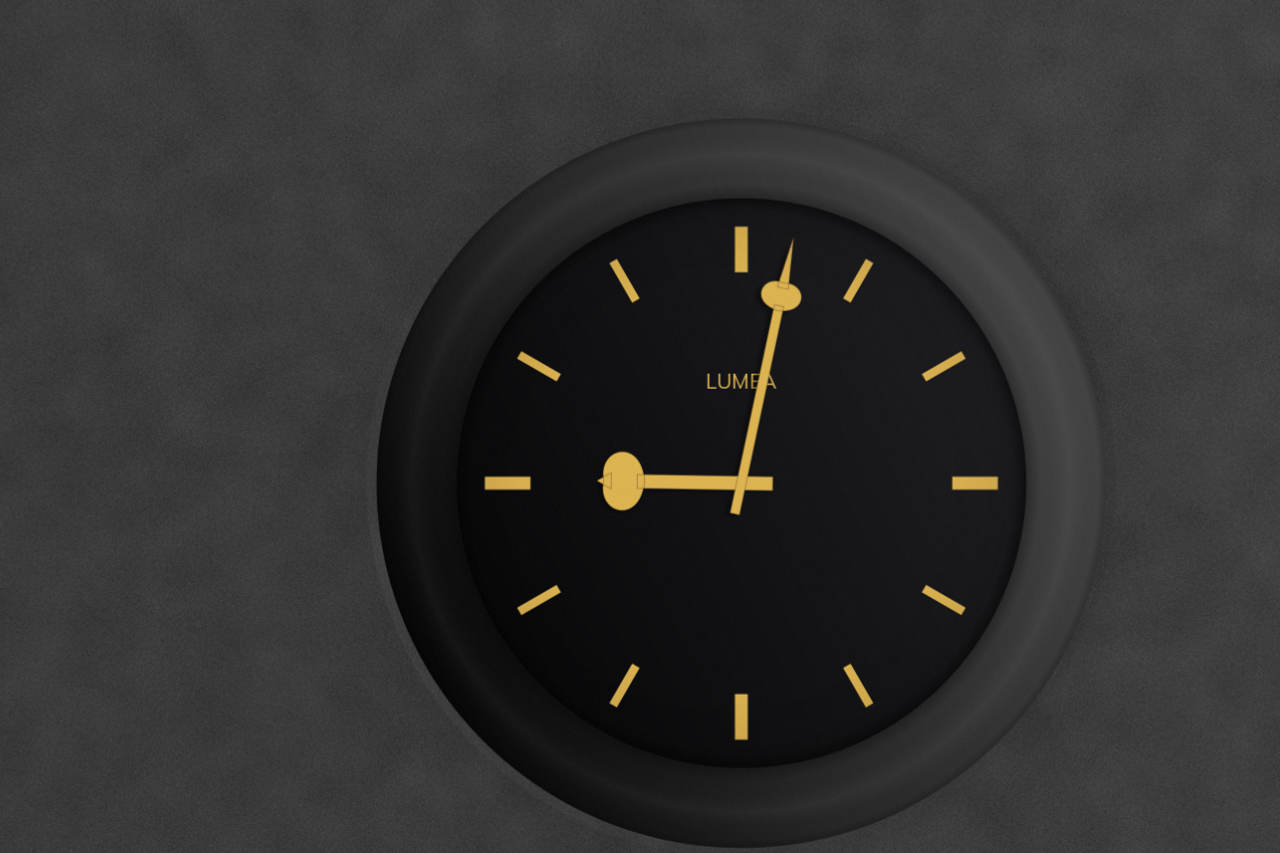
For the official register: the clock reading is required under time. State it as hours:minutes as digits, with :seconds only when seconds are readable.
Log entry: 9:02
